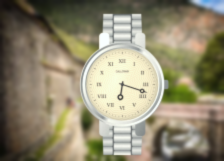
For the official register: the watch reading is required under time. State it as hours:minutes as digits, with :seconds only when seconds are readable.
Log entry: 6:18
